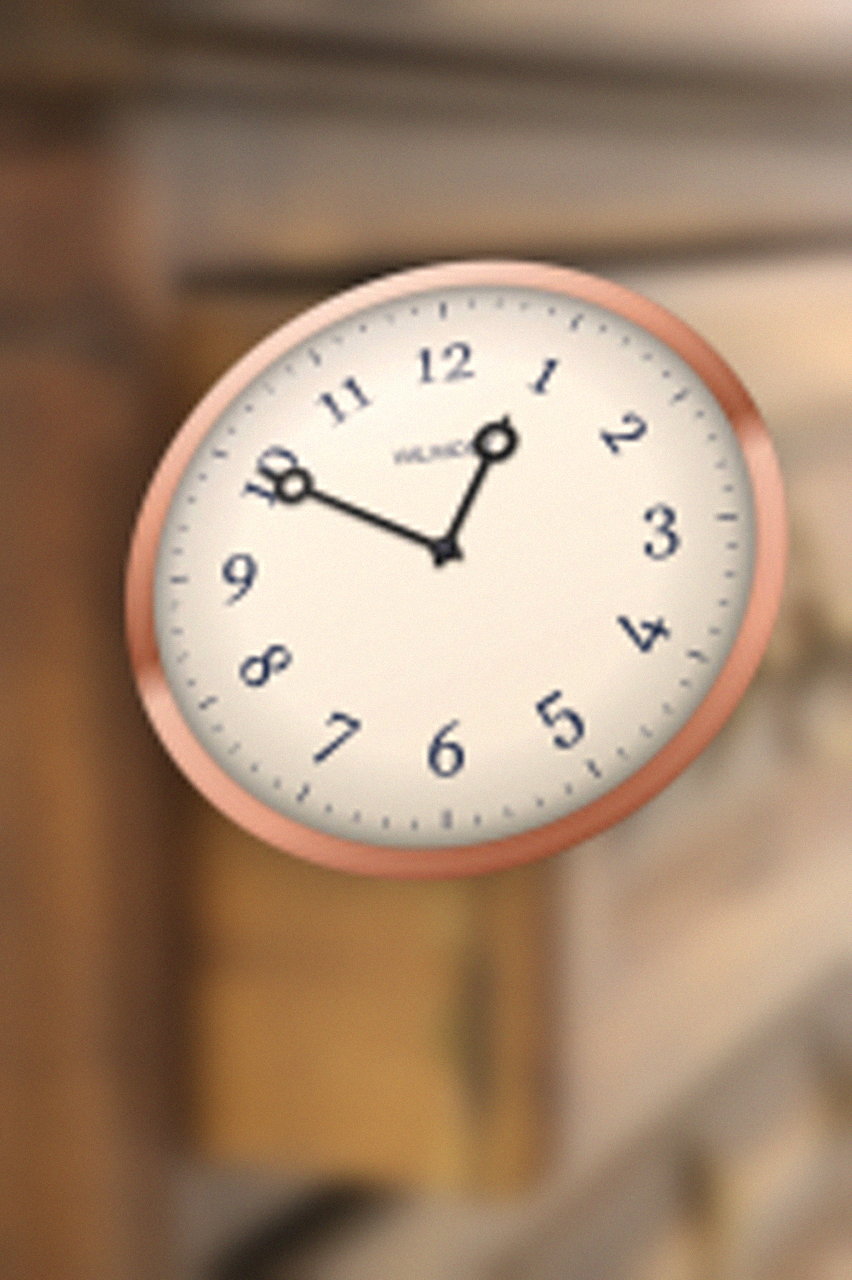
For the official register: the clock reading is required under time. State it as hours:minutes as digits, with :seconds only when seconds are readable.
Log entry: 12:50
